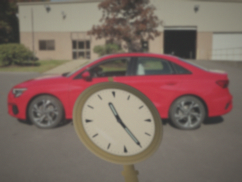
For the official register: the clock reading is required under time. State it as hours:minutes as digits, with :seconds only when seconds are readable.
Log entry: 11:25
